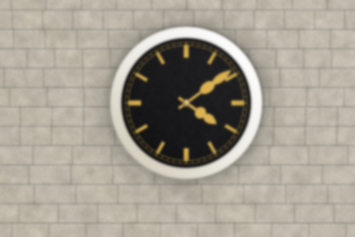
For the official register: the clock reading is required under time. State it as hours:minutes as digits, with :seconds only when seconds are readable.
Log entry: 4:09
